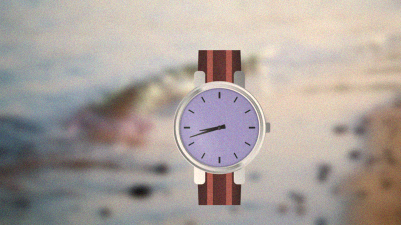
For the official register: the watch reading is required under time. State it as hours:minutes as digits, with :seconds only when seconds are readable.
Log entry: 8:42
